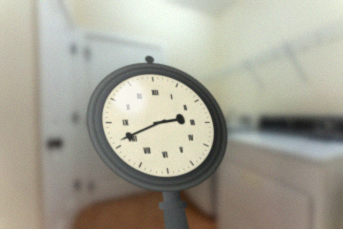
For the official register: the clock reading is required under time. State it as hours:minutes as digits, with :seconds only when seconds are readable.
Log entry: 2:41
